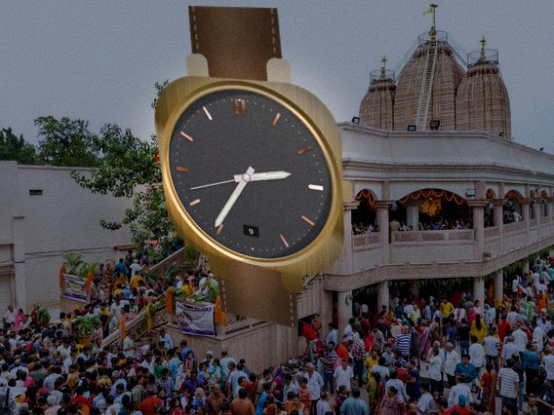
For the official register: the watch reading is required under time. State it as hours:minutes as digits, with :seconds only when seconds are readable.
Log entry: 2:35:42
